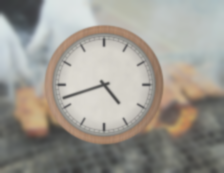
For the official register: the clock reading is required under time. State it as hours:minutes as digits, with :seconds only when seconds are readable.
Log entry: 4:42
